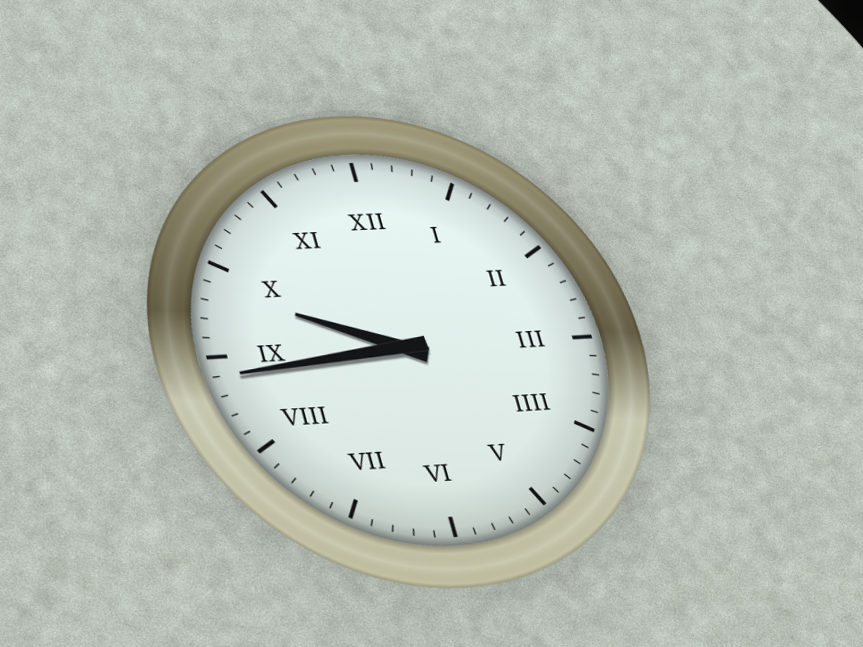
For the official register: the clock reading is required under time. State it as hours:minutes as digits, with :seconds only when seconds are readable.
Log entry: 9:44
